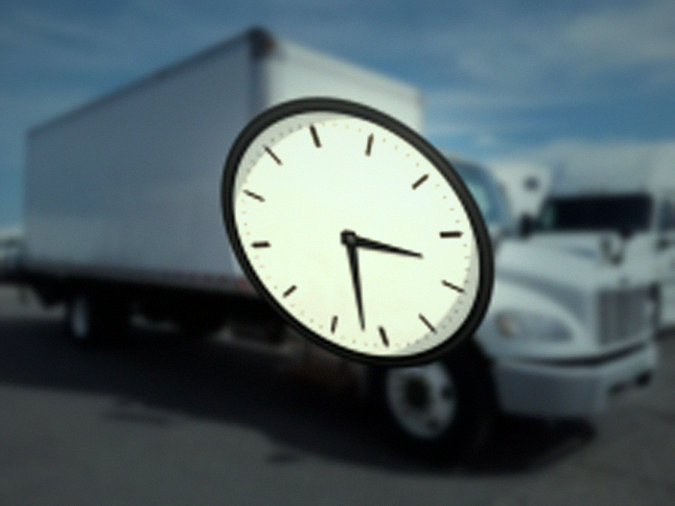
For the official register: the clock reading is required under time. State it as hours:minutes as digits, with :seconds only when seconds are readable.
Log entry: 3:32
